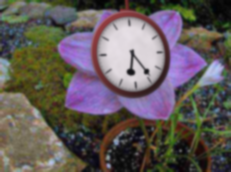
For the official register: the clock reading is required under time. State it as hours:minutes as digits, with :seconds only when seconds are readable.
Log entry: 6:24
